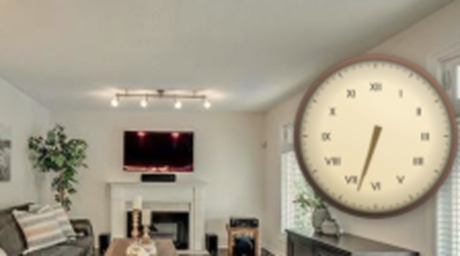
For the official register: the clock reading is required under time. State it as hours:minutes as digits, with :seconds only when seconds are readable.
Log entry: 6:33
